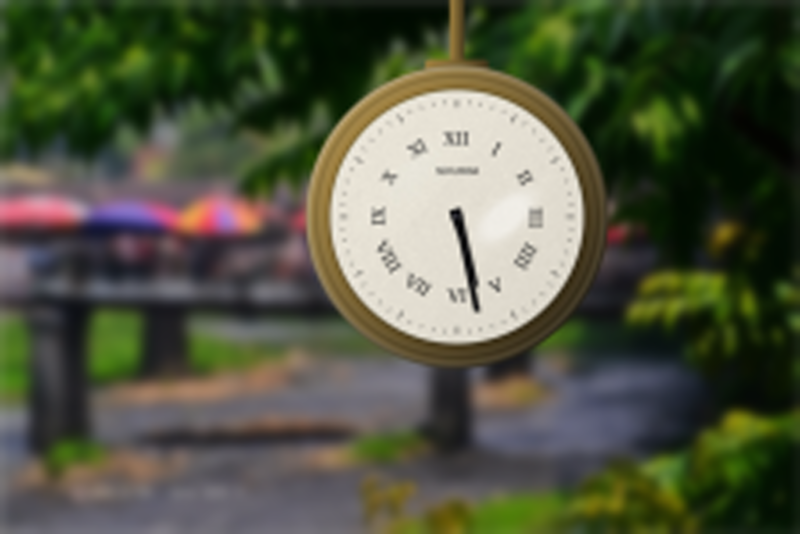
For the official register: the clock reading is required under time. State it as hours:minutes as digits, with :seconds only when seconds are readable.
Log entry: 5:28
